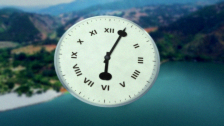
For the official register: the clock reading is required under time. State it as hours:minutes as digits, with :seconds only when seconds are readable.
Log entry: 6:04
